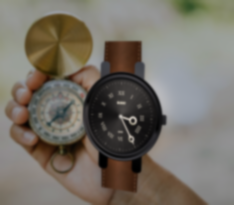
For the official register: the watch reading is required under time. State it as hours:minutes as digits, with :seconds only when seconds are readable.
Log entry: 3:25
